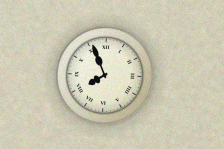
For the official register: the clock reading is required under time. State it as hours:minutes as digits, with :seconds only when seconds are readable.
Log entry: 7:56
